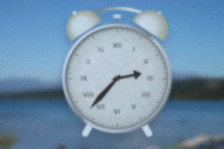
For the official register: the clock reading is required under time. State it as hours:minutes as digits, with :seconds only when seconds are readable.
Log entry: 2:37
